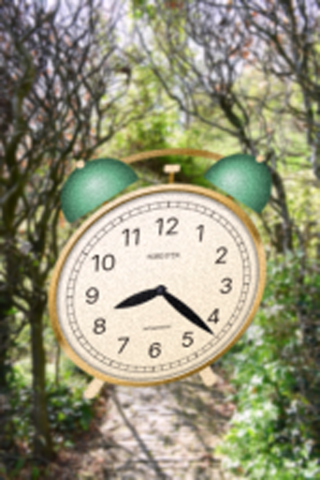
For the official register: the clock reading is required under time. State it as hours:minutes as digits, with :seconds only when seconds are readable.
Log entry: 8:22
